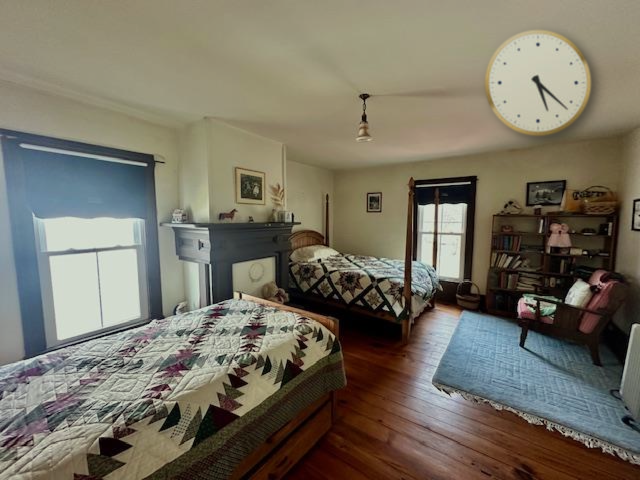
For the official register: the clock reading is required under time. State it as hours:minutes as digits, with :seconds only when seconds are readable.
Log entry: 5:22
